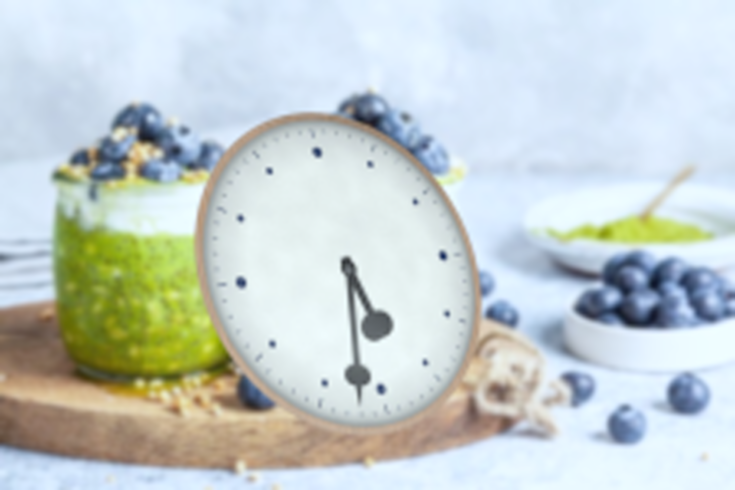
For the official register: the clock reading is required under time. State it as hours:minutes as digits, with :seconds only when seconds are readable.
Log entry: 5:32
